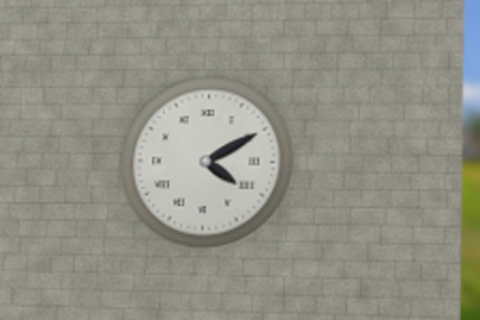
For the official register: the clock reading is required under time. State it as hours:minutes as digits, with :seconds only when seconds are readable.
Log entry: 4:10
